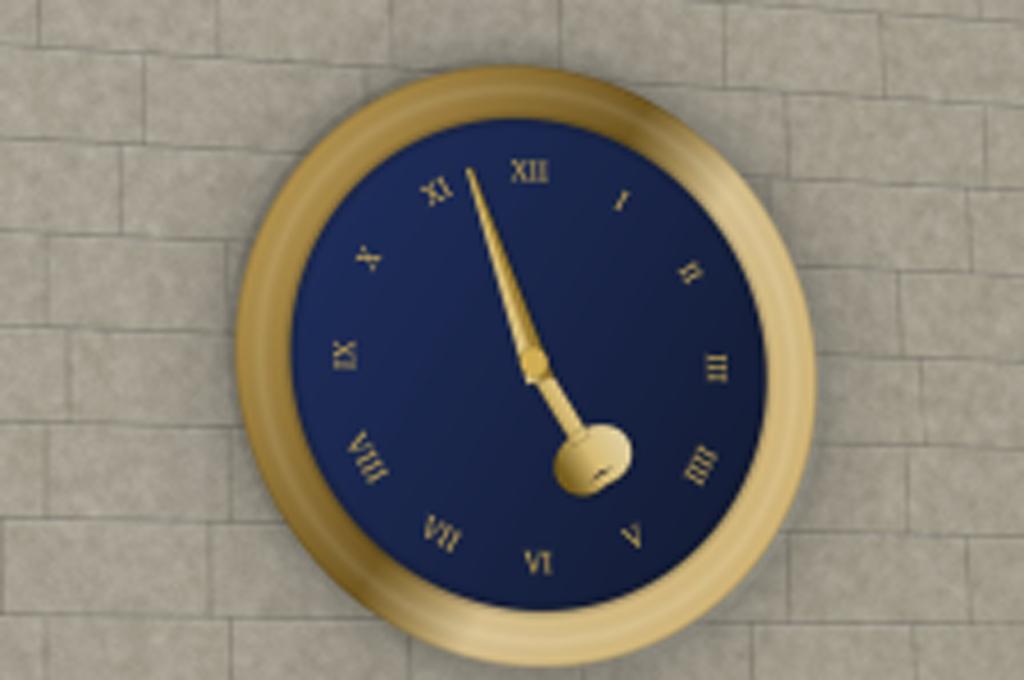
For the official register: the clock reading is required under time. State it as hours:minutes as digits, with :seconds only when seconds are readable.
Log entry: 4:57
